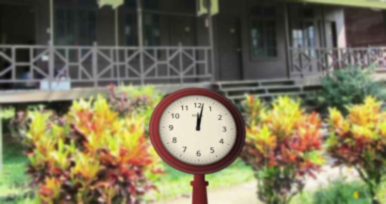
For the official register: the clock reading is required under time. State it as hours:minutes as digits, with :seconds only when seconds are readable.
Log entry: 12:02
